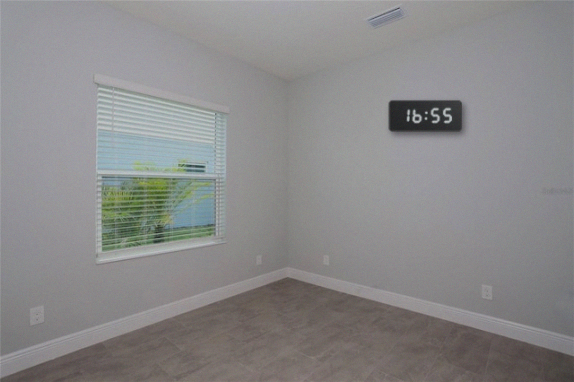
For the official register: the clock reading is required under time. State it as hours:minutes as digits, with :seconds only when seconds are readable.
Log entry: 16:55
